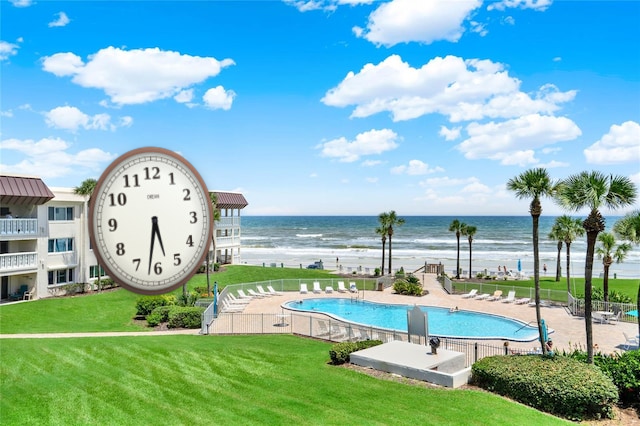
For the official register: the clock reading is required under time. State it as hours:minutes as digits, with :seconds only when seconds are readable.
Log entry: 5:32
